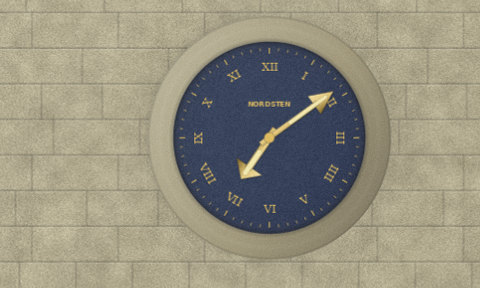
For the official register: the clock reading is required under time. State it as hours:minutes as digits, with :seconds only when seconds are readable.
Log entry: 7:09
